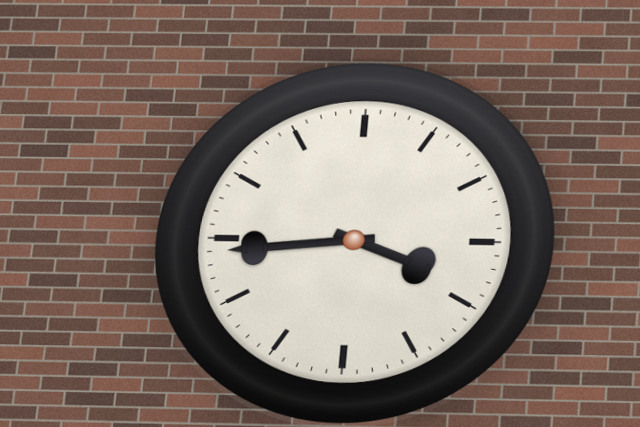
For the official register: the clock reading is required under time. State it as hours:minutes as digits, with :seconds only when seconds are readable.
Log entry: 3:44
